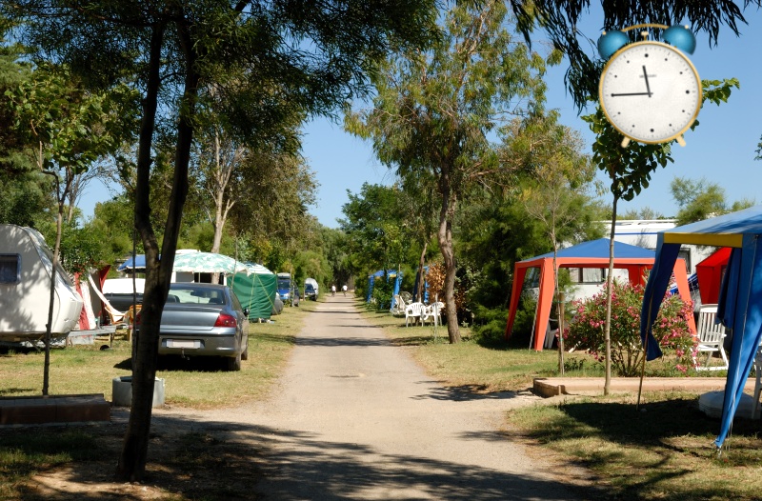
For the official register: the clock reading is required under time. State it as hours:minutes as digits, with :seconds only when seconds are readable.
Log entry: 11:45
